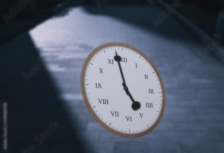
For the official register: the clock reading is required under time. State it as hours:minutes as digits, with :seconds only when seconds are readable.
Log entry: 4:58
